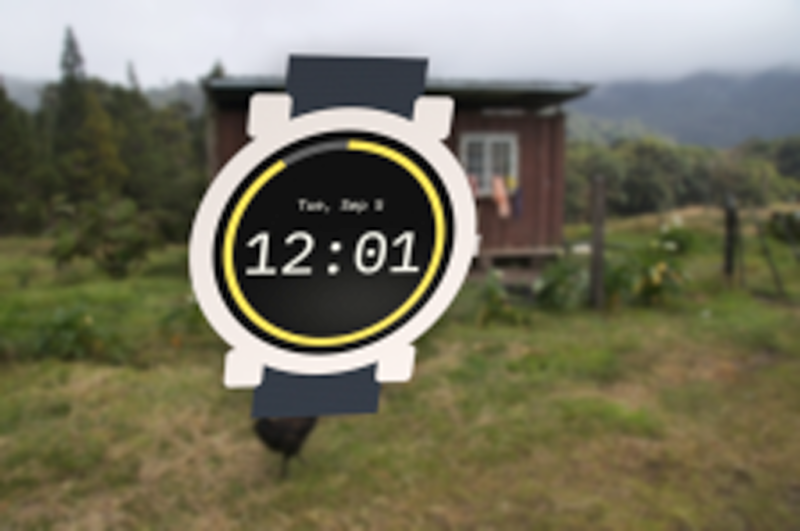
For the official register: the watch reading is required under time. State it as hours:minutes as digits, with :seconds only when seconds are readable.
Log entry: 12:01
